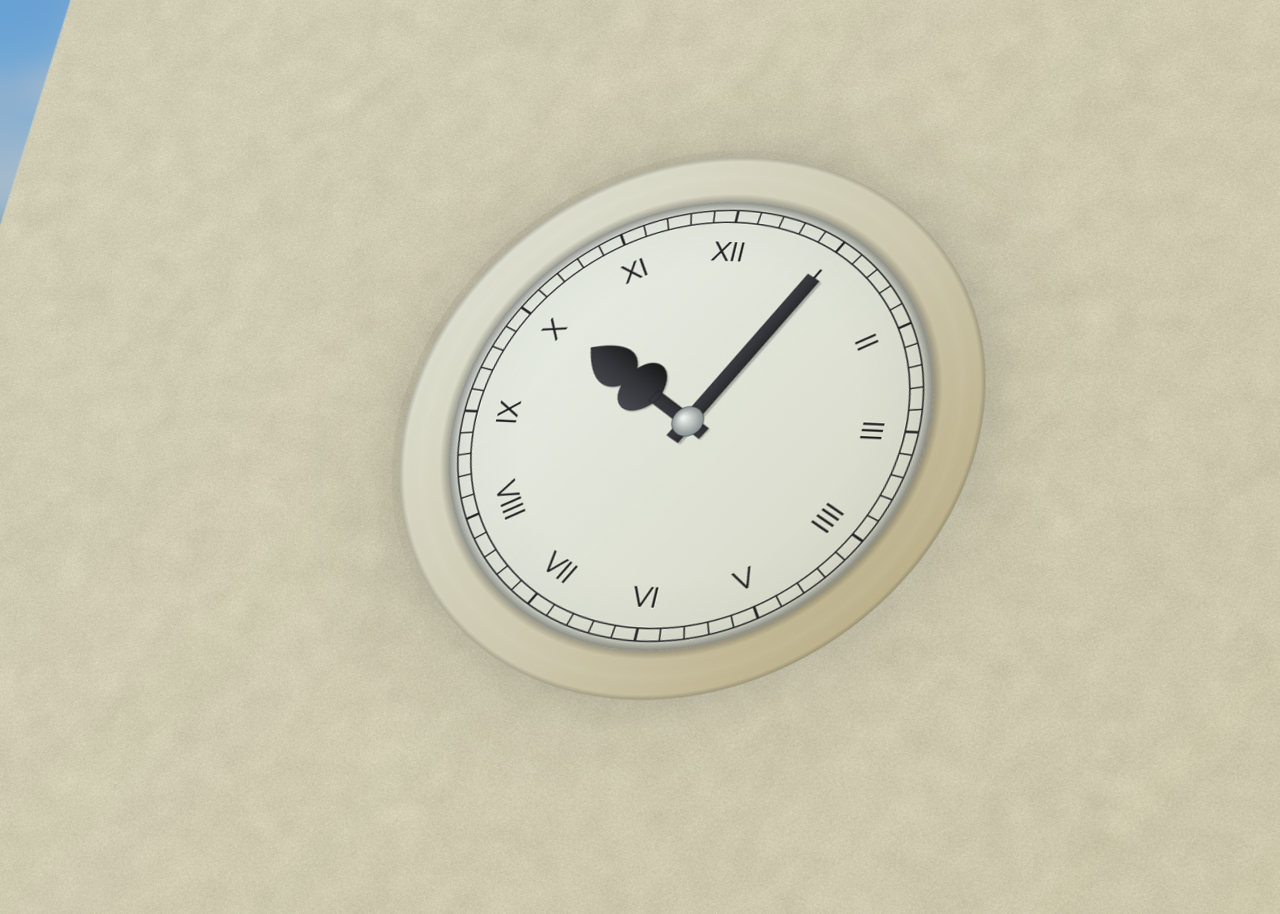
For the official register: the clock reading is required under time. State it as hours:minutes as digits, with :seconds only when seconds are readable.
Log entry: 10:05
